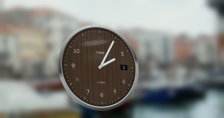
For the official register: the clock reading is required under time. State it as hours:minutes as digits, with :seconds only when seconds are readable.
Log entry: 2:05
